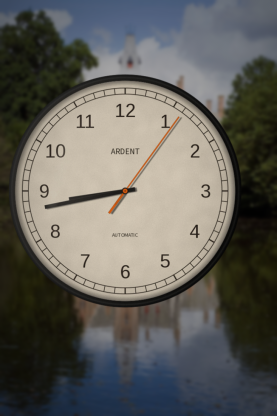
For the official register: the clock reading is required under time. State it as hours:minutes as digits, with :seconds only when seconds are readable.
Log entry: 8:43:06
